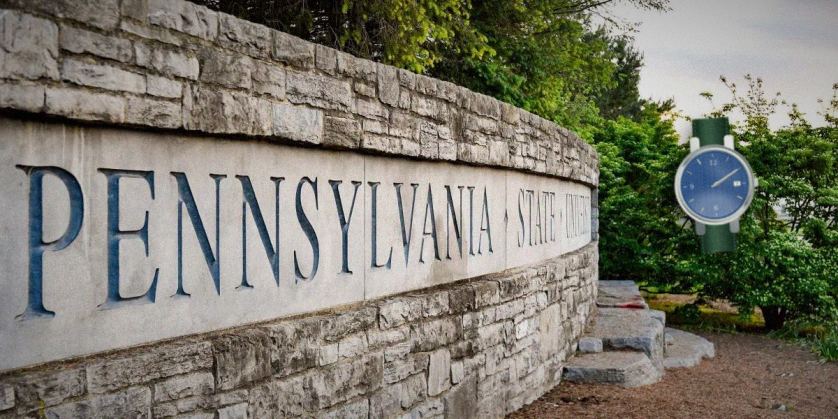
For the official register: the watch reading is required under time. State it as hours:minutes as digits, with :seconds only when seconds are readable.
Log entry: 2:10
